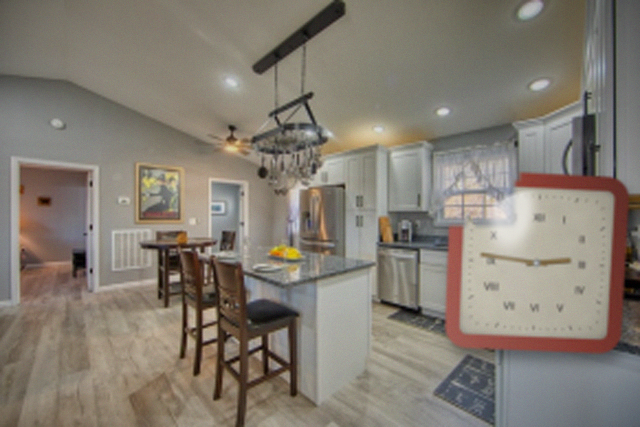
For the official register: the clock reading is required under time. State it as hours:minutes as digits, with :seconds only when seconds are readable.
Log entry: 2:46
